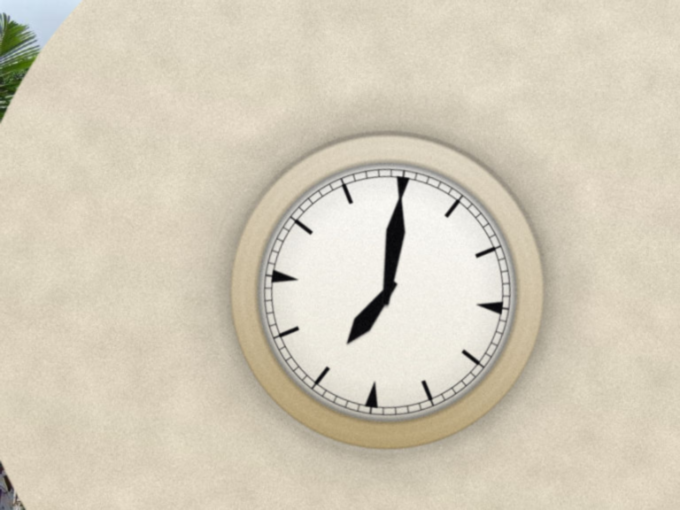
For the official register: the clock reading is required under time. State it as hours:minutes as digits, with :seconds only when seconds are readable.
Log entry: 7:00
